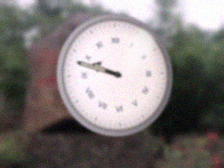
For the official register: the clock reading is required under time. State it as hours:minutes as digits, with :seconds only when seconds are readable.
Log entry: 9:48
